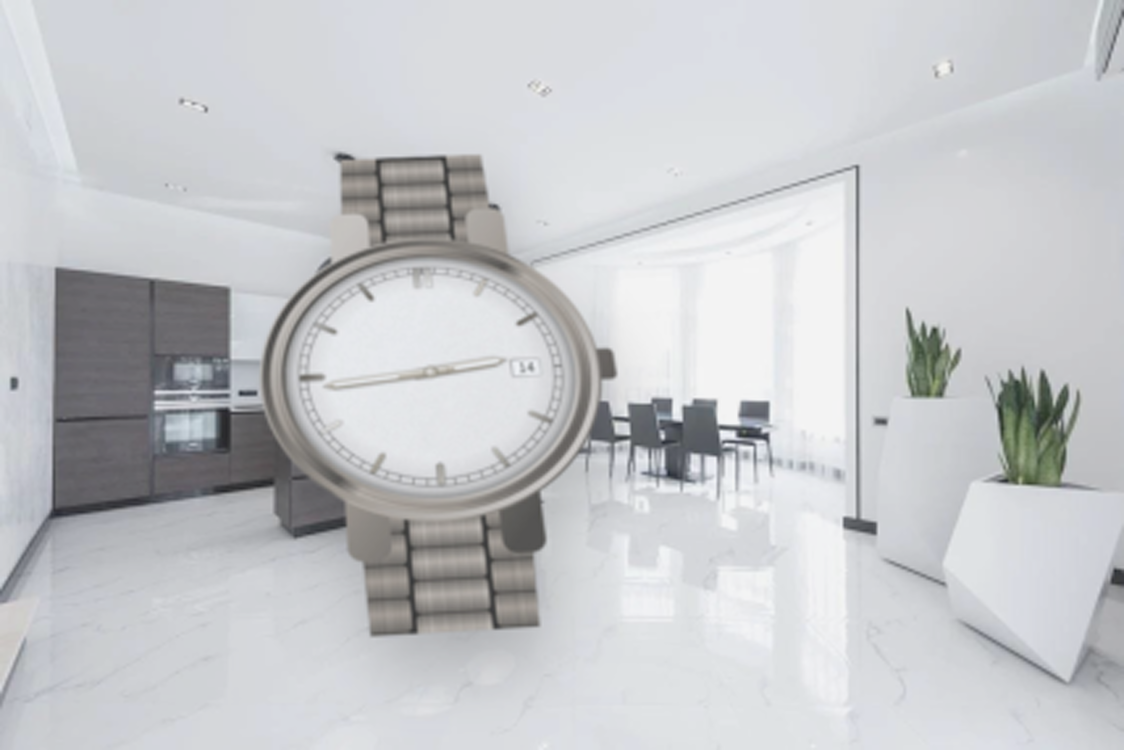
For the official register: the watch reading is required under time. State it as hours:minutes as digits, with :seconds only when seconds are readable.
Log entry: 2:44
